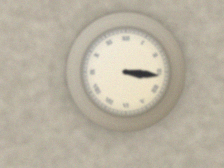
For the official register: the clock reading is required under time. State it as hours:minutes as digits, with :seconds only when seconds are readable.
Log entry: 3:16
